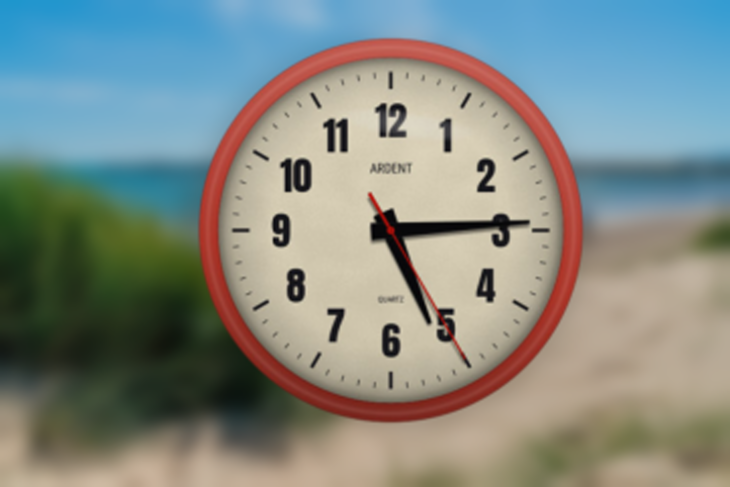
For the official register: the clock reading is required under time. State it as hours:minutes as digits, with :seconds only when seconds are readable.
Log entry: 5:14:25
